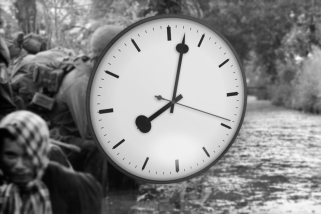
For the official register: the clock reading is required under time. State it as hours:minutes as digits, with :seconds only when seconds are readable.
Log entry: 8:02:19
